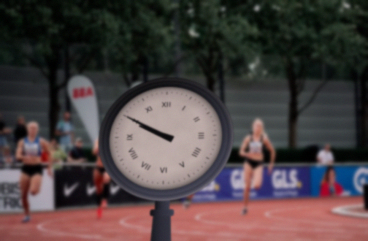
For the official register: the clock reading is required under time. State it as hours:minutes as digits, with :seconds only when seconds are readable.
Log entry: 9:50
